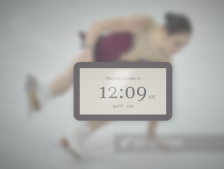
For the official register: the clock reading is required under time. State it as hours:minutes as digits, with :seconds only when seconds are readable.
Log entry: 12:09
